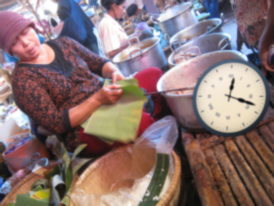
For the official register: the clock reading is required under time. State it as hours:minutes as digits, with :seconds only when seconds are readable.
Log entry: 12:18
